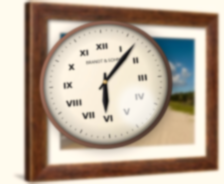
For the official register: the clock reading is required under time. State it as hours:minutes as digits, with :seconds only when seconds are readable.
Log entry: 6:07
